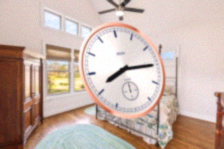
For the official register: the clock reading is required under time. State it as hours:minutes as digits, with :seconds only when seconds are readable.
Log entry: 8:15
